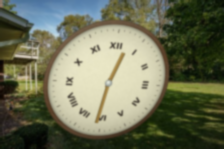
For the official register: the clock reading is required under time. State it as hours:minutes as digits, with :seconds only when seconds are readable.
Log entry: 12:31
